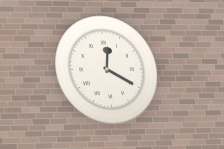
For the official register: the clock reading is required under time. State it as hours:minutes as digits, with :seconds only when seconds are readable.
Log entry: 12:20
